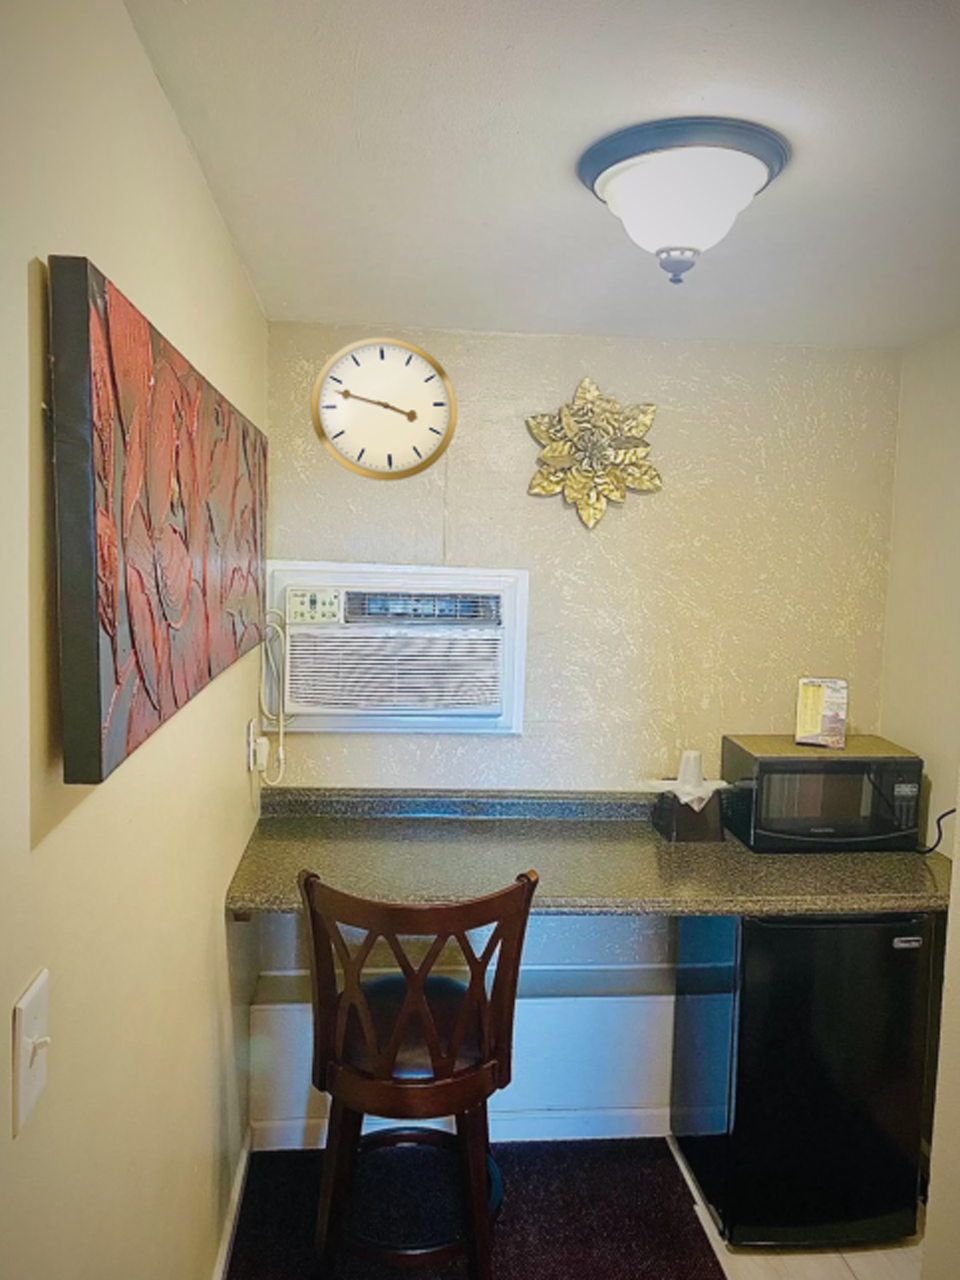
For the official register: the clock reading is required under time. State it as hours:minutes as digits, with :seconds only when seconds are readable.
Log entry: 3:48
